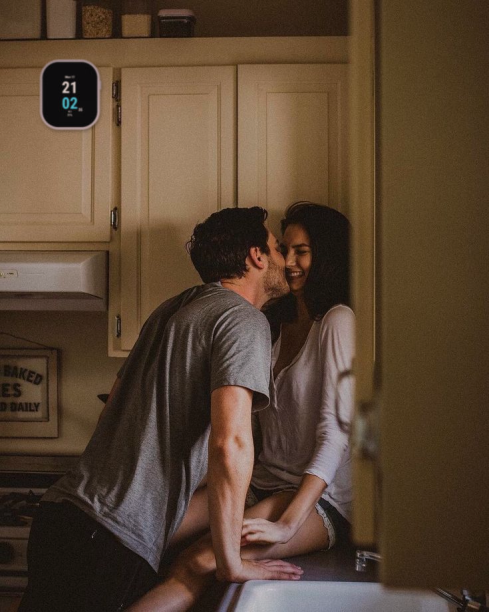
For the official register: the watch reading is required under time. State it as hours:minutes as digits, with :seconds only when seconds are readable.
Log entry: 21:02
